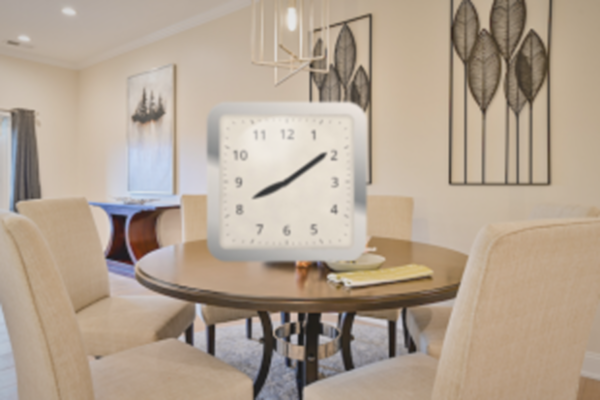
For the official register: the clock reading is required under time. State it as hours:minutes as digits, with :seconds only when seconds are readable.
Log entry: 8:09
